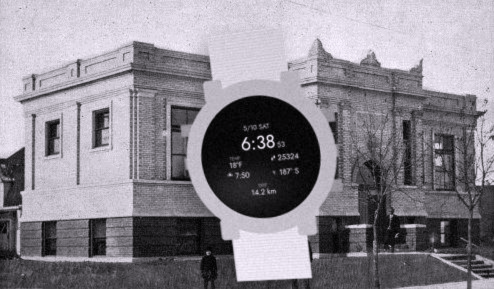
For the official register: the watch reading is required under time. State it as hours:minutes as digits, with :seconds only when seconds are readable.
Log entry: 6:38
